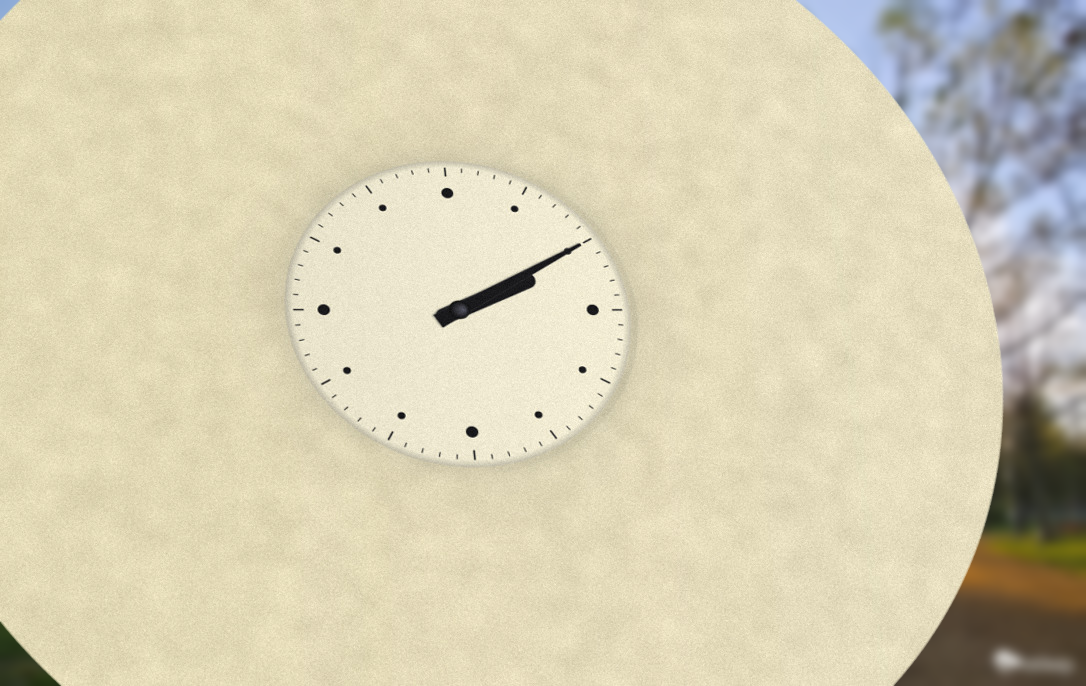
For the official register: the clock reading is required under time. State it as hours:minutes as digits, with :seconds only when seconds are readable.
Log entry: 2:10
